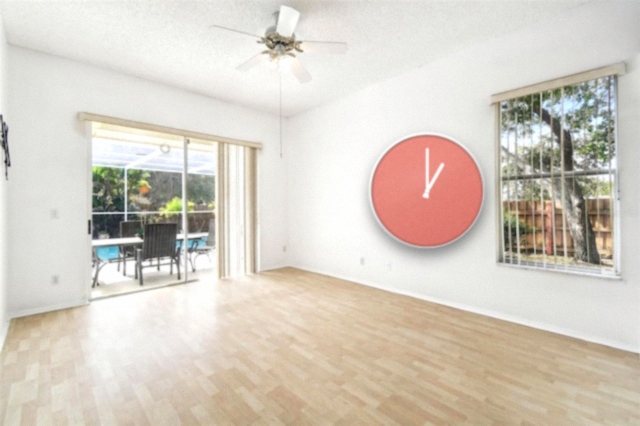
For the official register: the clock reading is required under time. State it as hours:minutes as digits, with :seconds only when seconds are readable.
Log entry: 1:00
